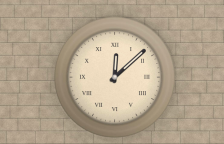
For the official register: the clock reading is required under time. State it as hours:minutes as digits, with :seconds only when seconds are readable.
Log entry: 12:08
